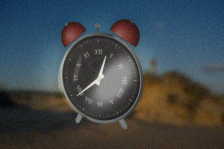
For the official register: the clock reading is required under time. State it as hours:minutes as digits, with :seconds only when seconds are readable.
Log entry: 12:39
